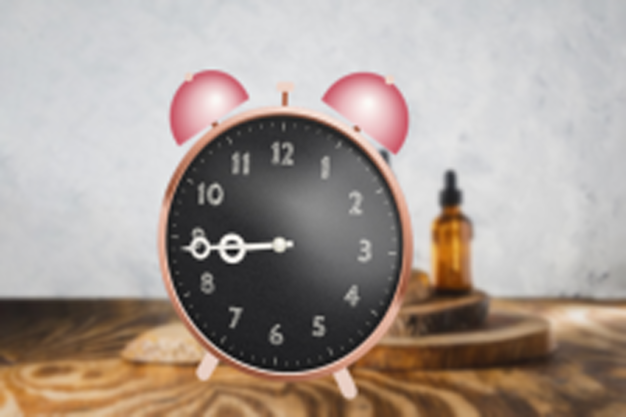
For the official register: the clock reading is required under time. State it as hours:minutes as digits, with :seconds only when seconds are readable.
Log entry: 8:44
